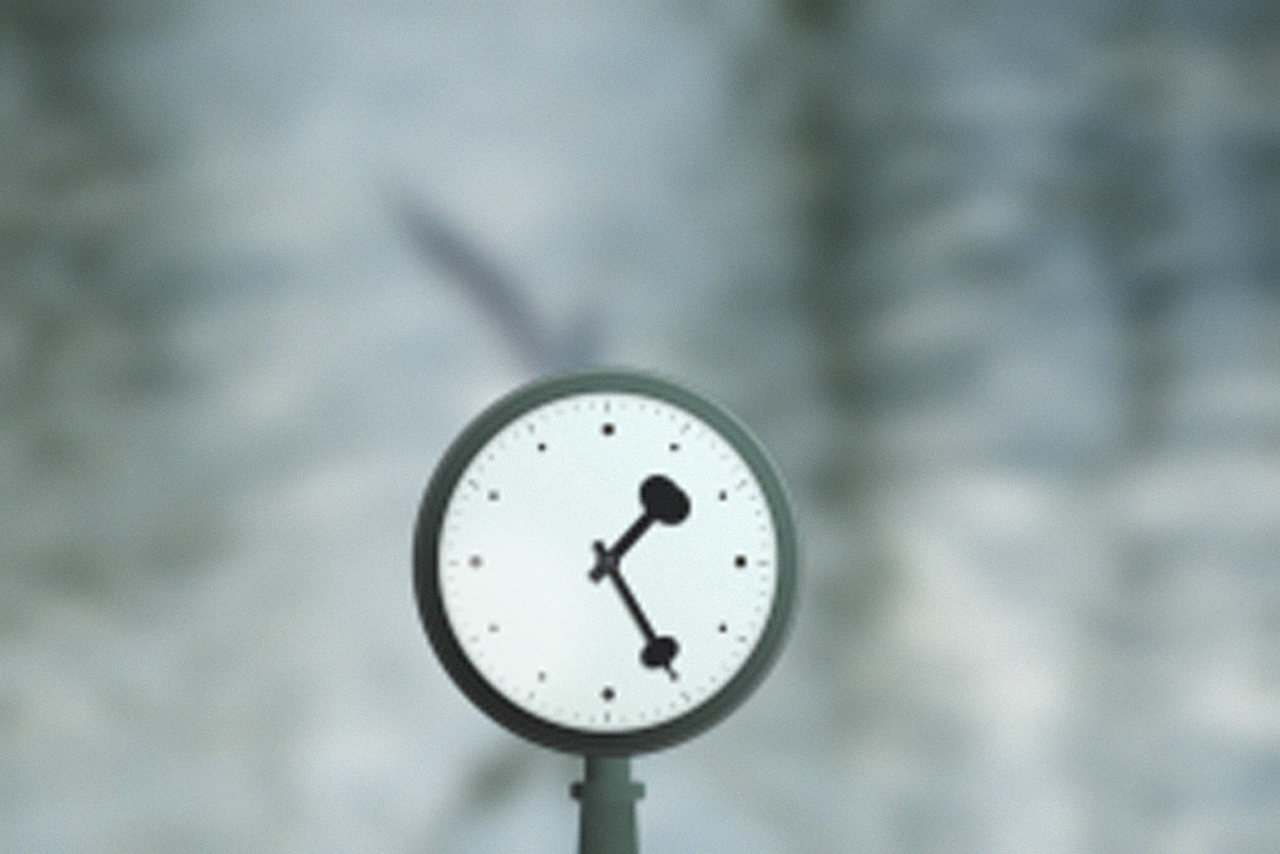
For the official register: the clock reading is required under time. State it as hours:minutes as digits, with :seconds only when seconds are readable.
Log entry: 1:25
